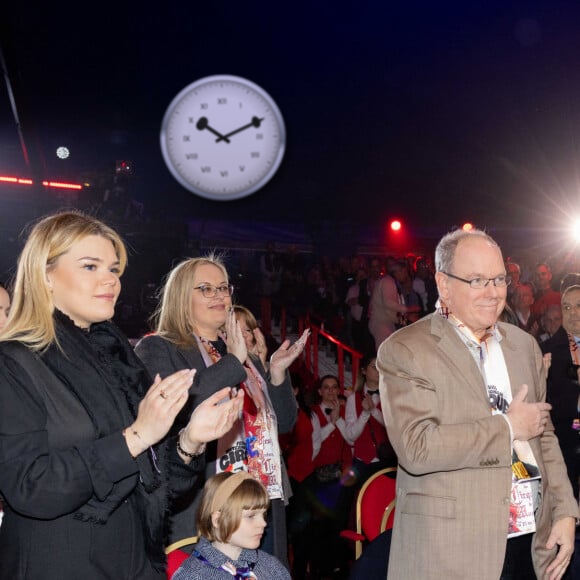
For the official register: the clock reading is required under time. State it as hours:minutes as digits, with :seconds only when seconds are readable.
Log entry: 10:11
